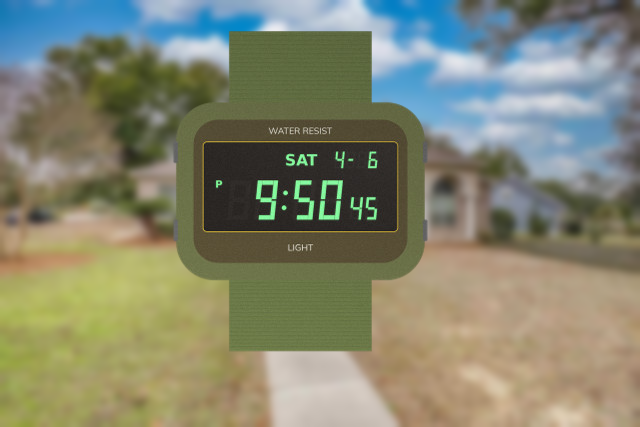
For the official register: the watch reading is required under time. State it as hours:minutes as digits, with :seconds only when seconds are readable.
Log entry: 9:50:45
